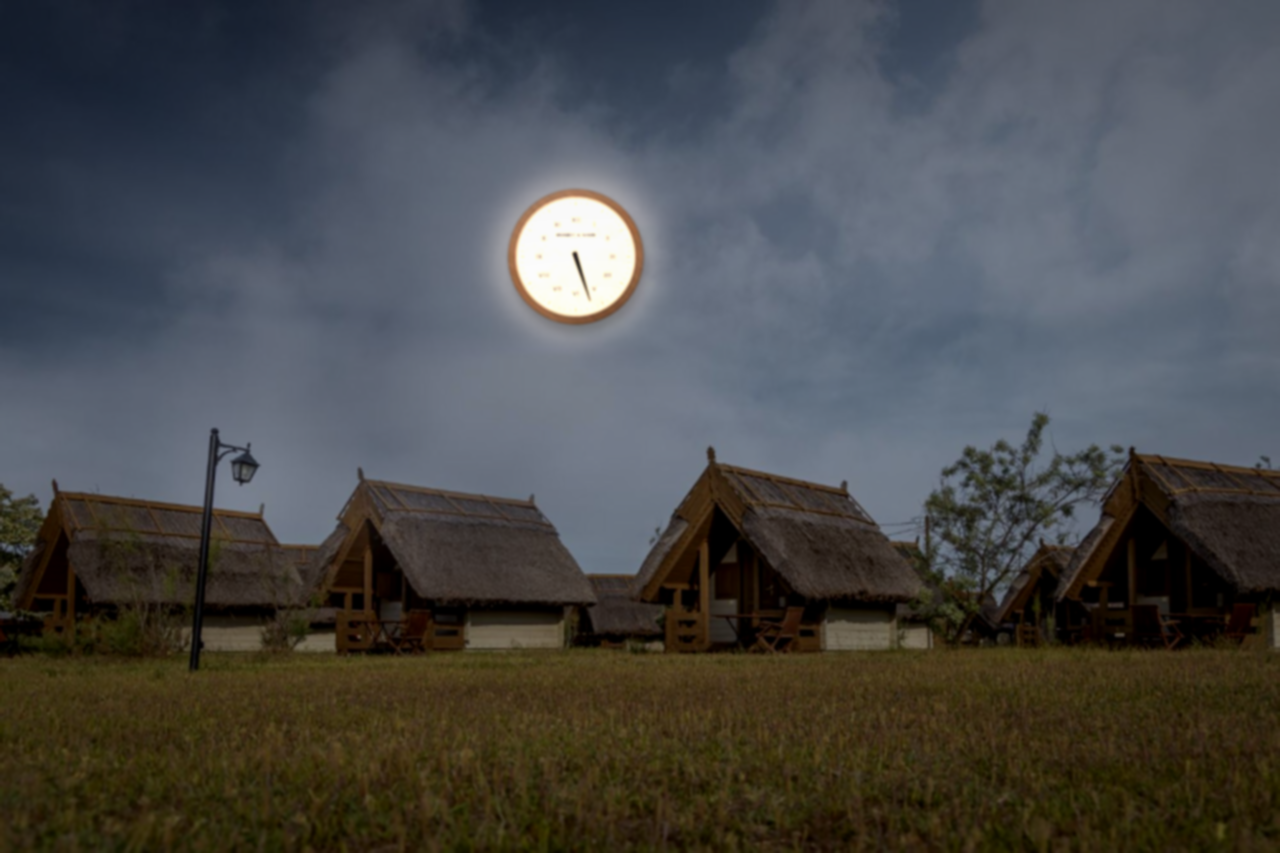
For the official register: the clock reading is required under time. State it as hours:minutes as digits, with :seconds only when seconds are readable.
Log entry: 5:27
